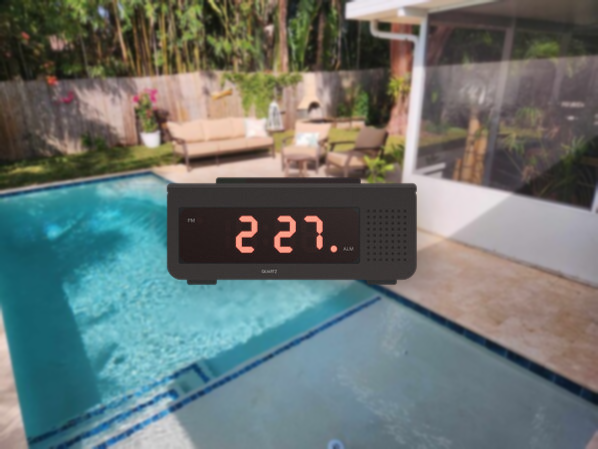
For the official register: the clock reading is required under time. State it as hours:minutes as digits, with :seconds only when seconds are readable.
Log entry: 2:27
